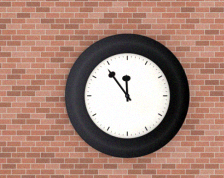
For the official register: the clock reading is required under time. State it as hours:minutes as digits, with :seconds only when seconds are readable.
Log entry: 11:54
